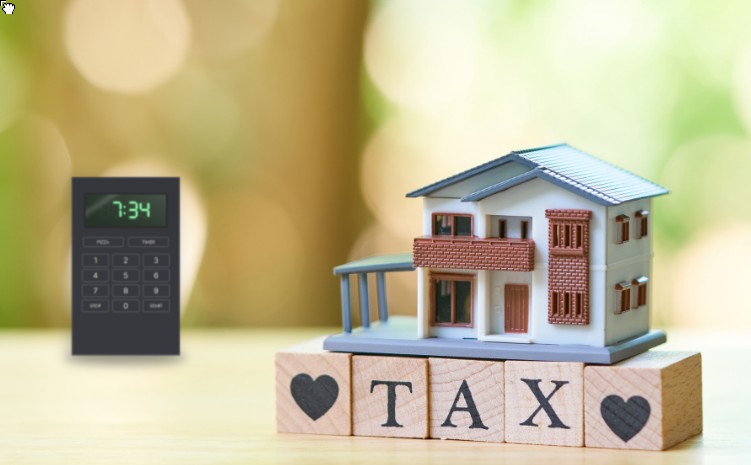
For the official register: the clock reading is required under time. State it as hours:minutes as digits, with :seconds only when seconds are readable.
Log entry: 7:34
